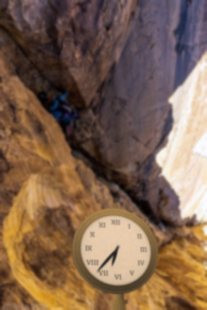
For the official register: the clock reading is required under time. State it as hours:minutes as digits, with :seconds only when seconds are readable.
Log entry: 6:37
